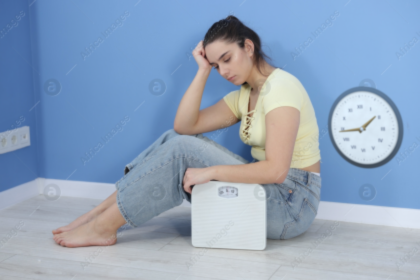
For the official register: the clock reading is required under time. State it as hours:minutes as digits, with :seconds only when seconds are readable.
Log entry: 1:44
